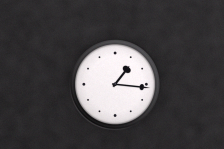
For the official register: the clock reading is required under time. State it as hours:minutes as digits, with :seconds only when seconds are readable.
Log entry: 1:16
